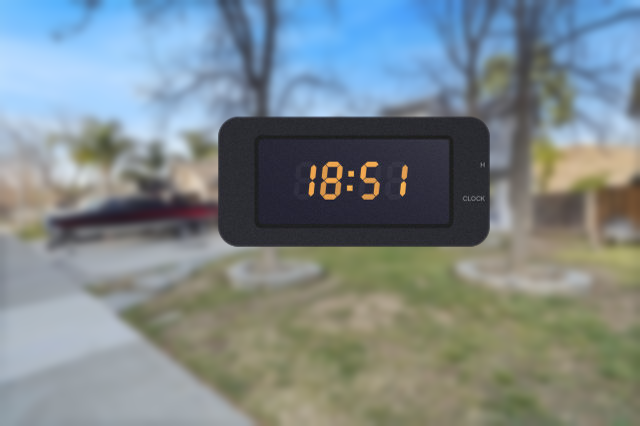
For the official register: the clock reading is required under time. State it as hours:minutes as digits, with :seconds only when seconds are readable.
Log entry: 18:51
